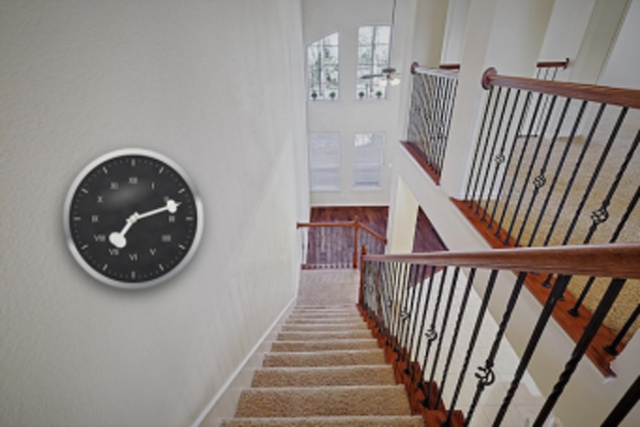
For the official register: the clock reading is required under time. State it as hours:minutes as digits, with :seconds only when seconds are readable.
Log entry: 7:12
